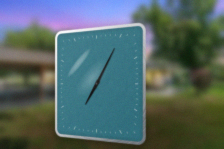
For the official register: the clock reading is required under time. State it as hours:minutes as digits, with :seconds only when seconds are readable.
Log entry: 7:05
